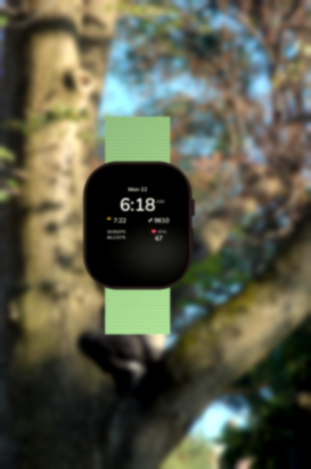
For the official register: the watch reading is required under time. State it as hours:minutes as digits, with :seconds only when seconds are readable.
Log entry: 6:18
